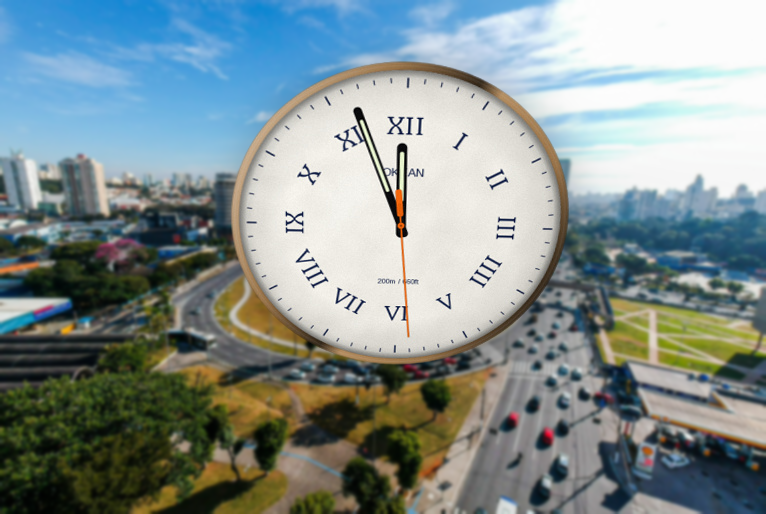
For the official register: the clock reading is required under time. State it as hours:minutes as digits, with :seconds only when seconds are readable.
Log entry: 11:56:29
